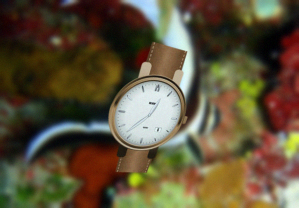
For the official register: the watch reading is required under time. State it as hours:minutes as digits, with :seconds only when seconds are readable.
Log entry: 12:37
